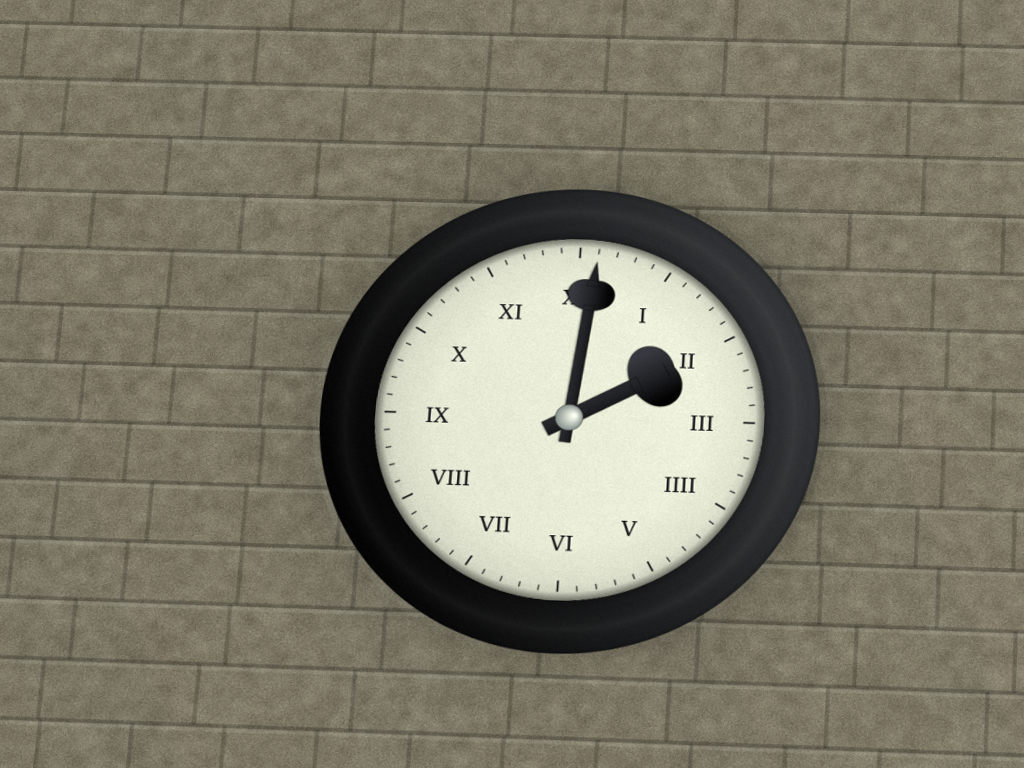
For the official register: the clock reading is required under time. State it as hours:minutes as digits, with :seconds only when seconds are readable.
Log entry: 2:01
